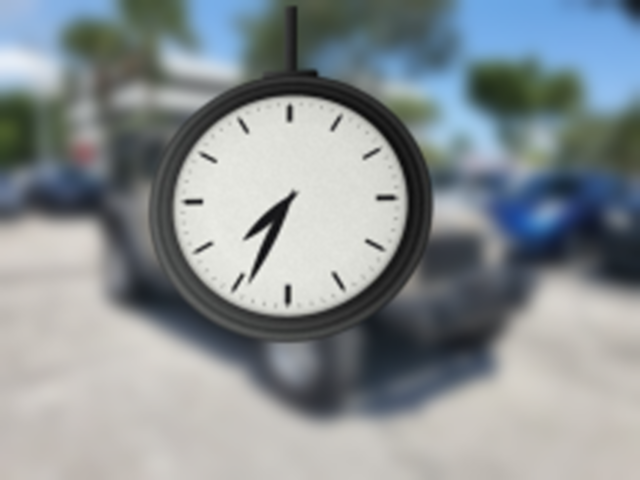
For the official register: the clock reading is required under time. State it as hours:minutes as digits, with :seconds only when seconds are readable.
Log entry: 7:34
